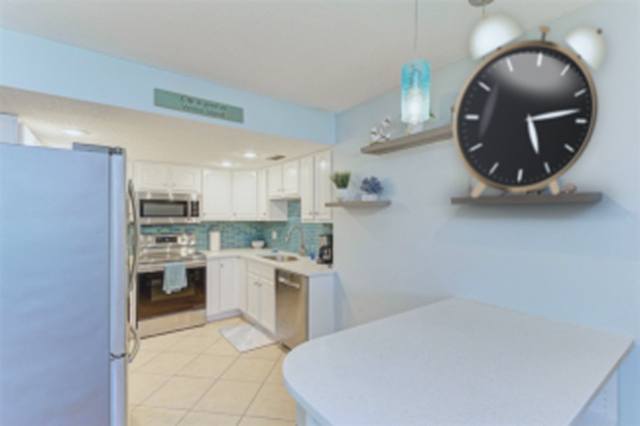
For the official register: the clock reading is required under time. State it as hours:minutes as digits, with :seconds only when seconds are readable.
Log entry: 5:13
